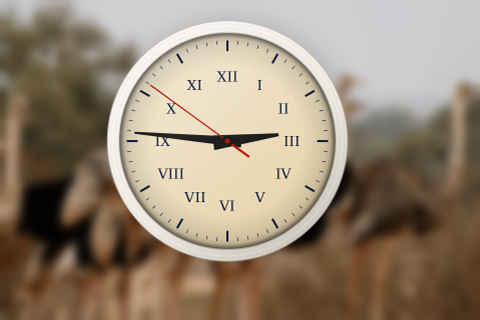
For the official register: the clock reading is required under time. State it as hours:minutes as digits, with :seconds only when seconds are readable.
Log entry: 2:45:51
